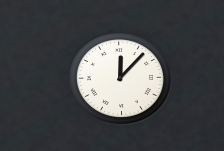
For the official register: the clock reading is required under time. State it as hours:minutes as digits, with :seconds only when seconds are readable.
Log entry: 12:07
